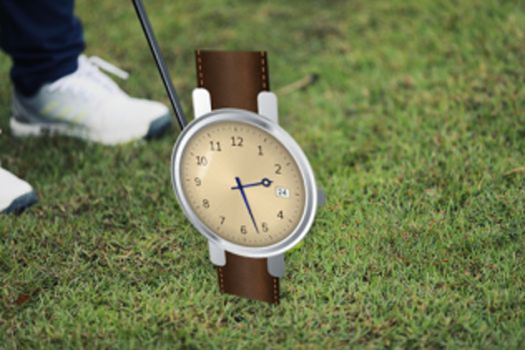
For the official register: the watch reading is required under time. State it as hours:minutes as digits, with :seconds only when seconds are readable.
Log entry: 2:27
